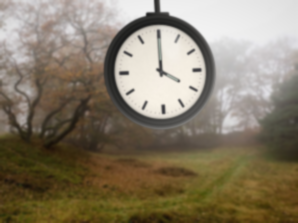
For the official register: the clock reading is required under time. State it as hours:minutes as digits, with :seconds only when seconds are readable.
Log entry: 4:00
